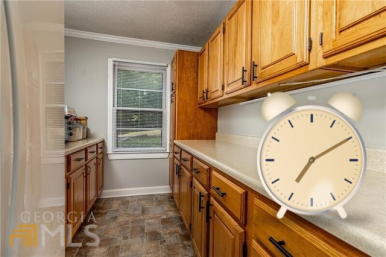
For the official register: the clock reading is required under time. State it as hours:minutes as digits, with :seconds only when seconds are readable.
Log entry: 7:10
